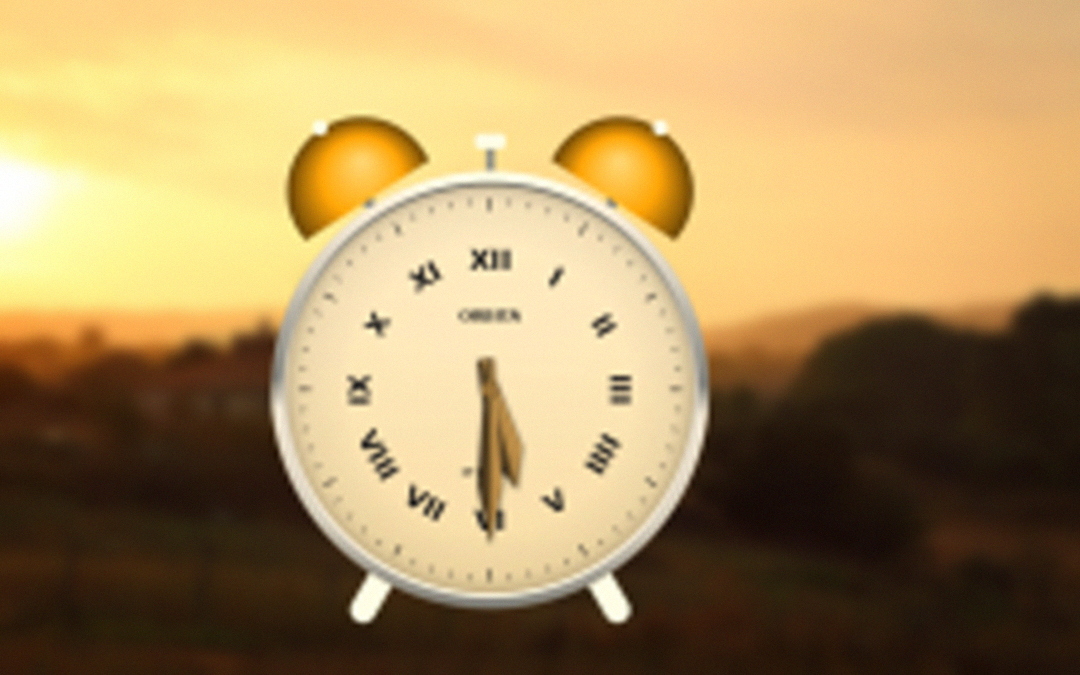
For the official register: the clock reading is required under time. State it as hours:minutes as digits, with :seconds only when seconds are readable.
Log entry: 5:30
